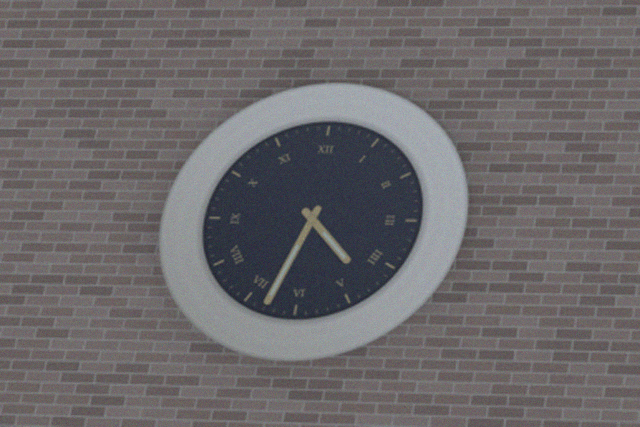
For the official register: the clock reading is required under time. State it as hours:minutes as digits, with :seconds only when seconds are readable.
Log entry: 4:33
